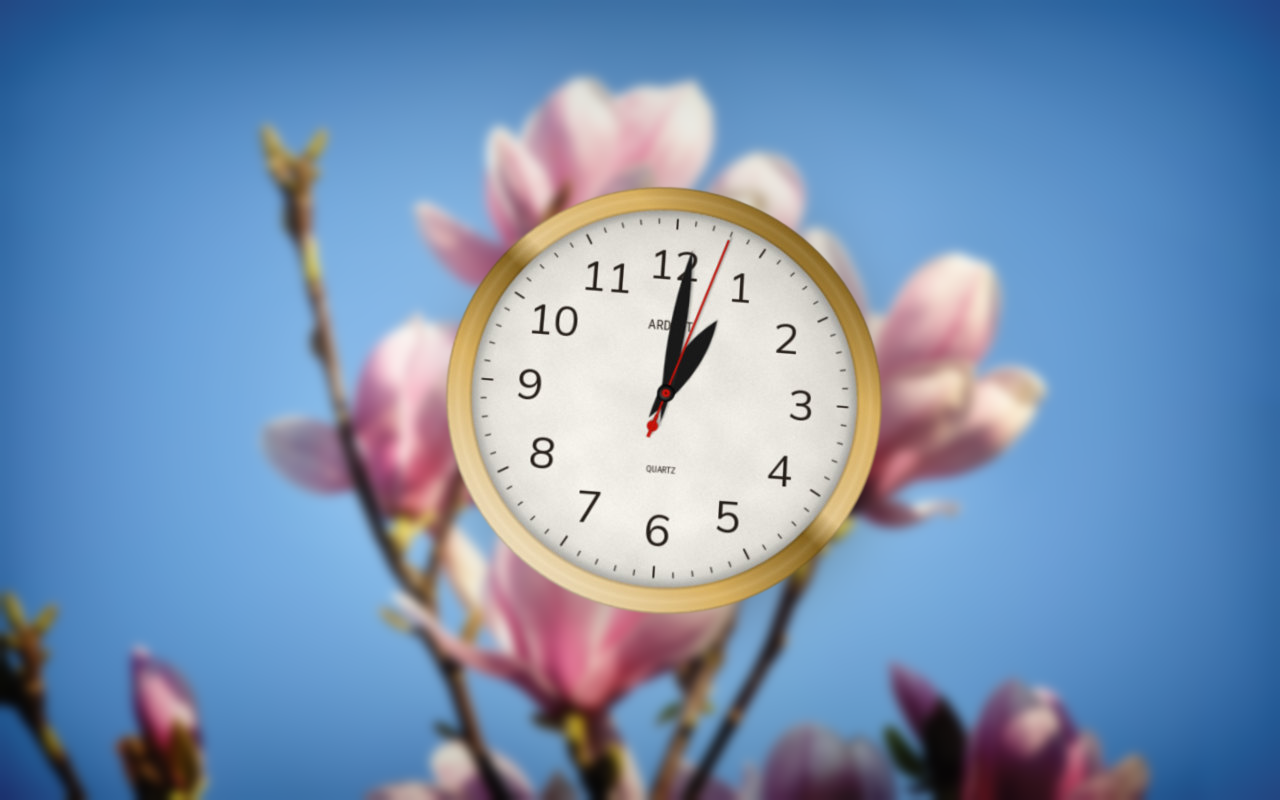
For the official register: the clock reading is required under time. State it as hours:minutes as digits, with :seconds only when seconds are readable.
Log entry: 1:01:03
